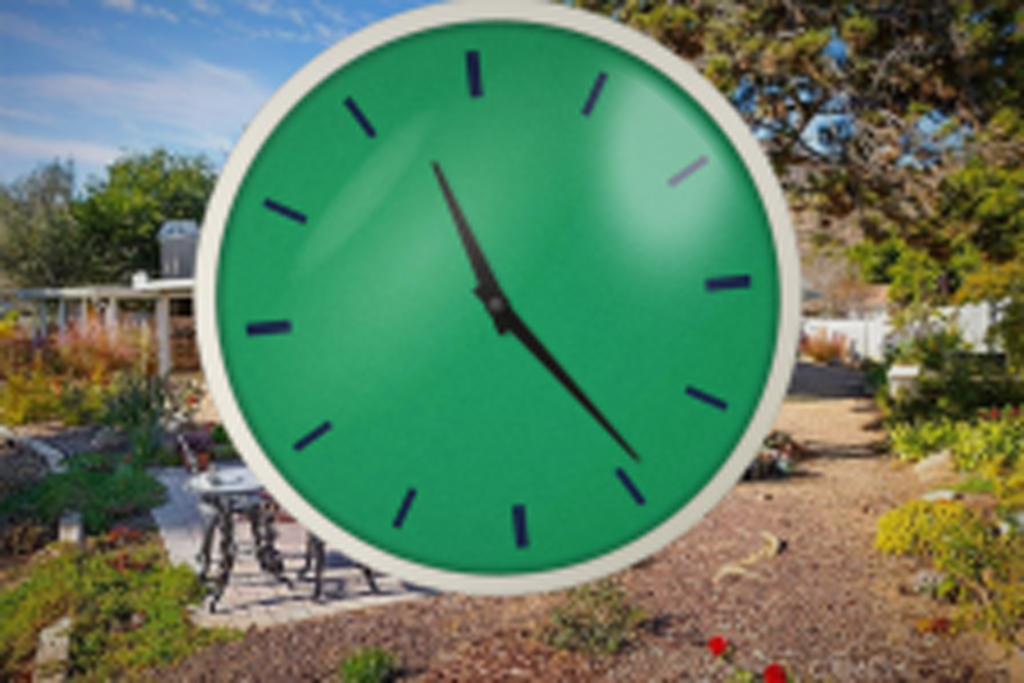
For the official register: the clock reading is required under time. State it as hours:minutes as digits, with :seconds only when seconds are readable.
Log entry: 11:24
